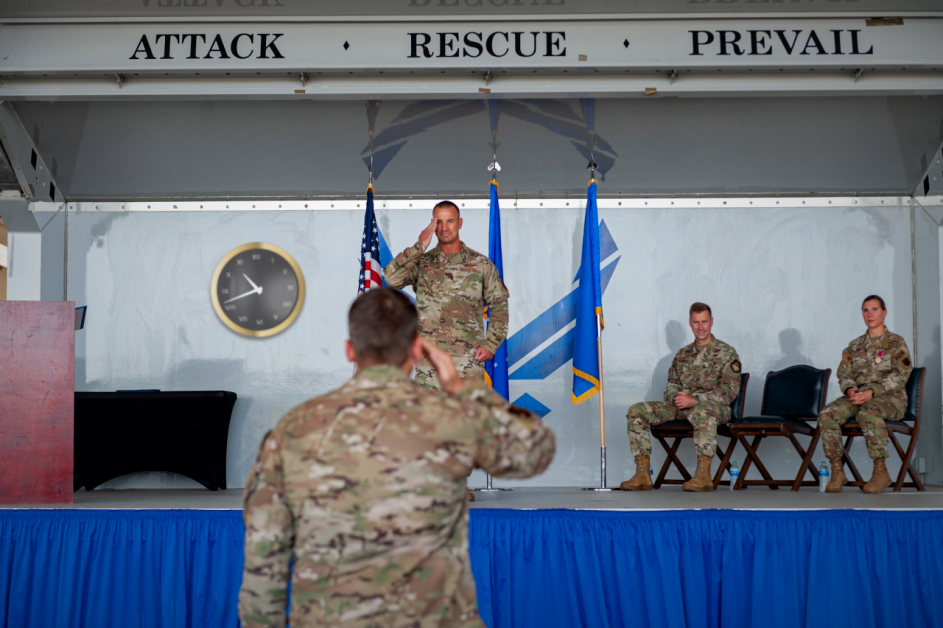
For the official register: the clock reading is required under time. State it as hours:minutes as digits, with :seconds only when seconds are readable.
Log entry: 10:42
